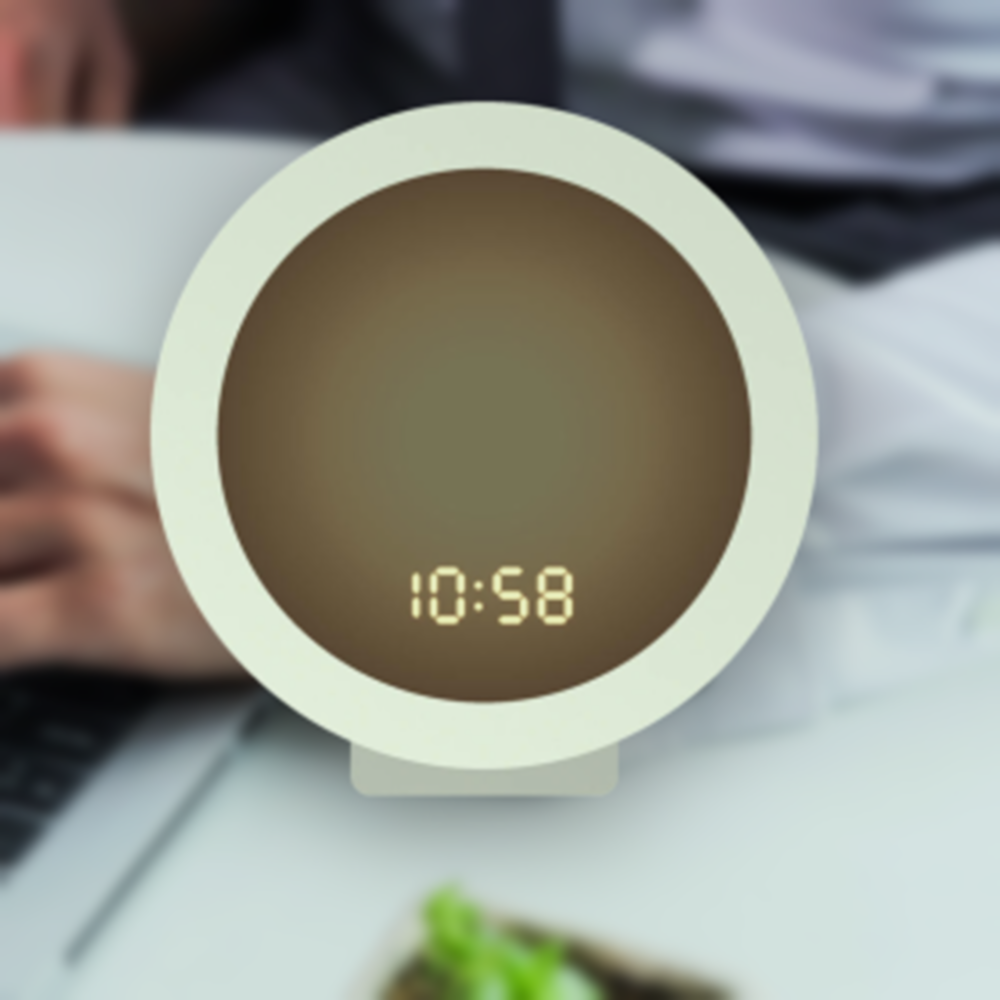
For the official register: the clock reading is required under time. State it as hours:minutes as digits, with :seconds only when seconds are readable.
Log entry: 10:58
